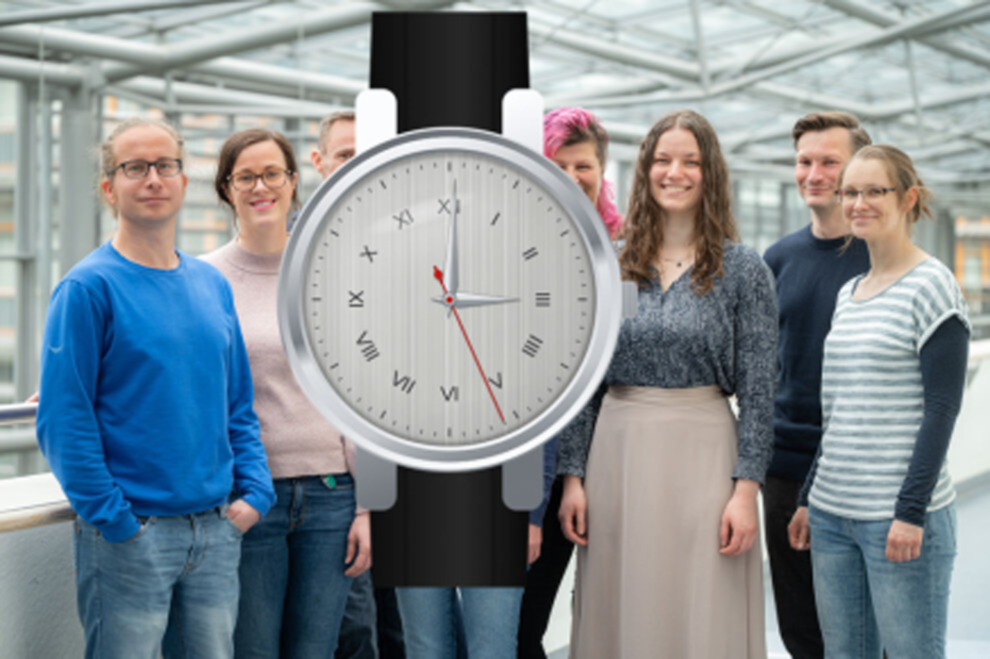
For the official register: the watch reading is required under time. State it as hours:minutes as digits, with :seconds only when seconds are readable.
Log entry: 3:00:26
